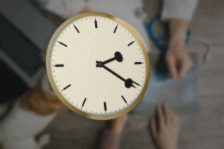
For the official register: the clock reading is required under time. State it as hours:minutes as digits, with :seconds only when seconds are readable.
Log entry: 2:21
